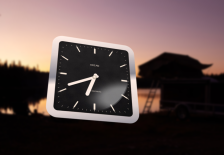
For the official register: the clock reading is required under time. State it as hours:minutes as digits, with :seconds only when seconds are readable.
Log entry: 6:41
